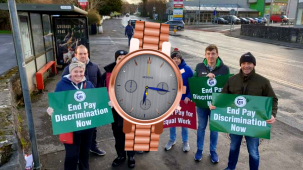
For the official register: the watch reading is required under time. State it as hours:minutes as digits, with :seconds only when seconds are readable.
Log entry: 6:16
